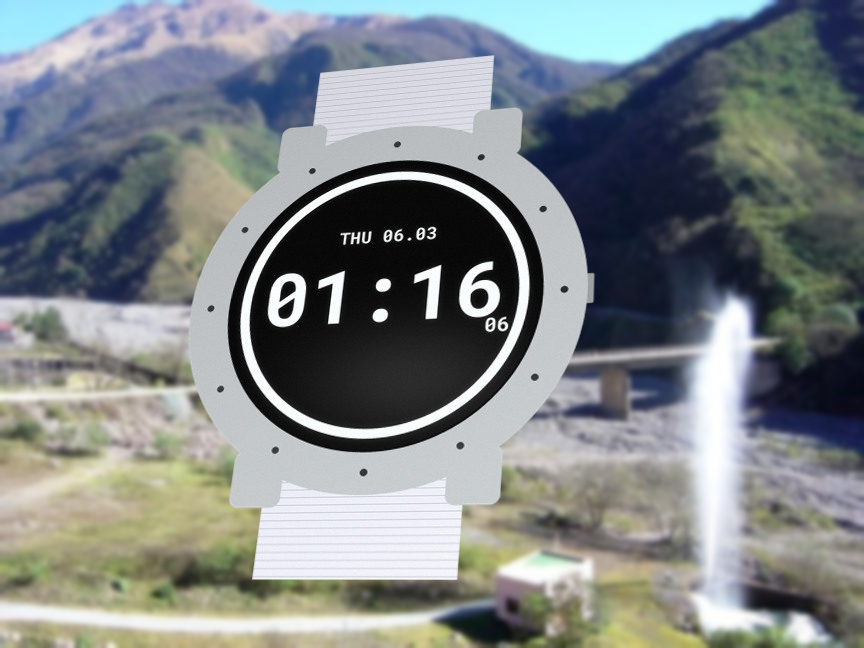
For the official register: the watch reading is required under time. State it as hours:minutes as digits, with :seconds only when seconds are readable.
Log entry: 1:16:06
